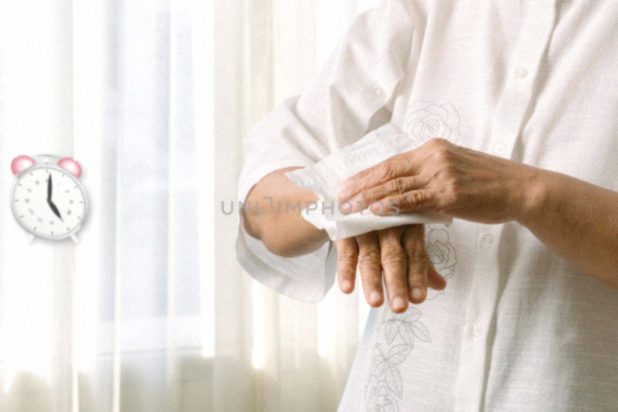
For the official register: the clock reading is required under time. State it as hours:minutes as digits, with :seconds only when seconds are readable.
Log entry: 5:01
